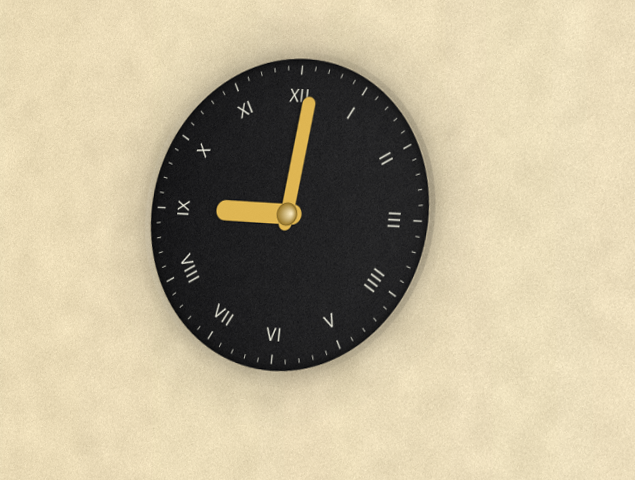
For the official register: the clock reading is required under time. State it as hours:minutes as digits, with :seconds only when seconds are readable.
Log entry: 9:01
